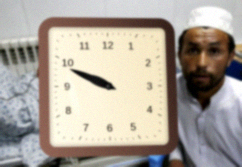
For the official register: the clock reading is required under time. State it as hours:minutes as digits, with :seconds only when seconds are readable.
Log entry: 9:49
